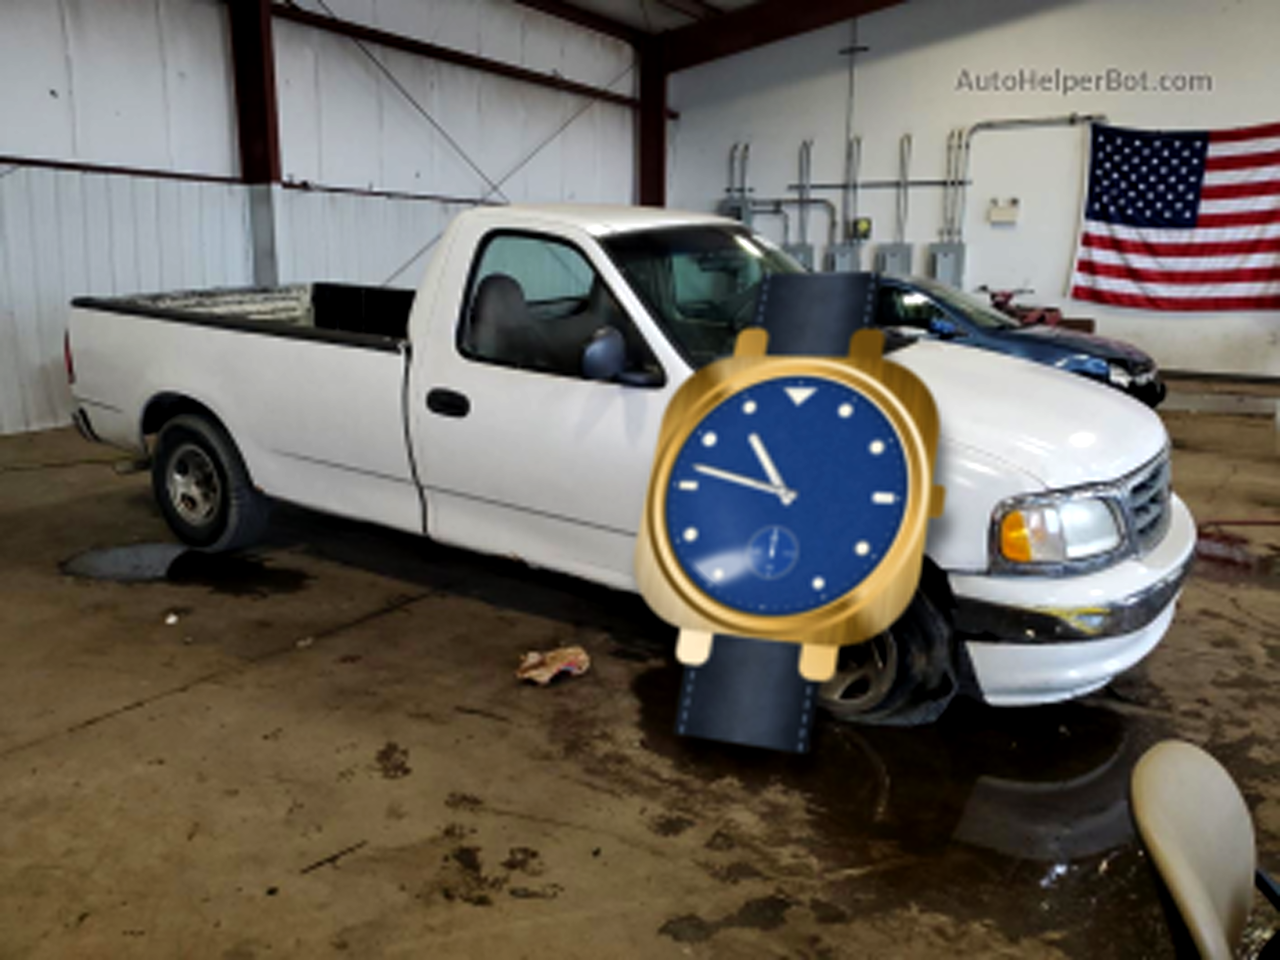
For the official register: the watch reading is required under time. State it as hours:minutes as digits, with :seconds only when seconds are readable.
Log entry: 10:47
